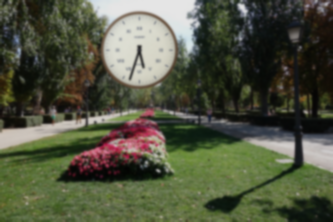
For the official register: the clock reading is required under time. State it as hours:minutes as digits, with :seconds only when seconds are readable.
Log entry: 5:33
